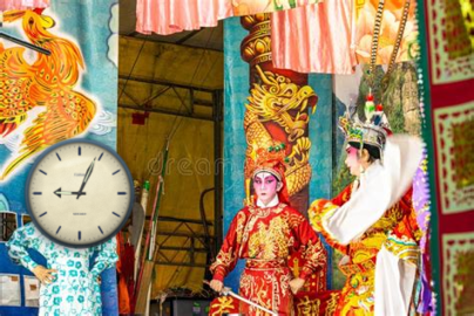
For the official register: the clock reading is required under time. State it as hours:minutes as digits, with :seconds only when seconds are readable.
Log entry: 9:04
